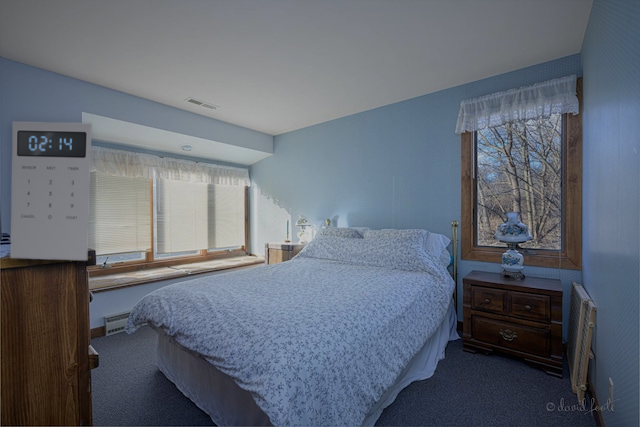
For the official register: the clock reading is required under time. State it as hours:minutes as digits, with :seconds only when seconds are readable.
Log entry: 2:14
